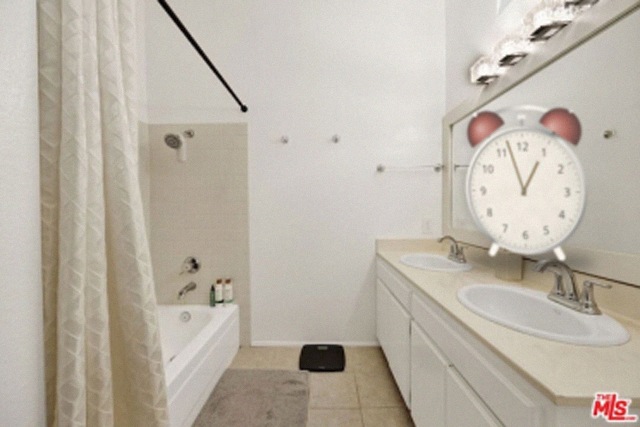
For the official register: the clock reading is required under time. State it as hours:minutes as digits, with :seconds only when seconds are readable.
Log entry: 12:57
